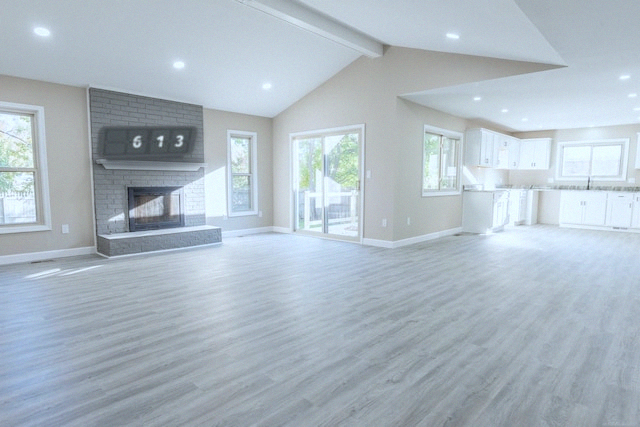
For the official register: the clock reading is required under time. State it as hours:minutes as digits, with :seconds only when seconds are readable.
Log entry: 6:13
